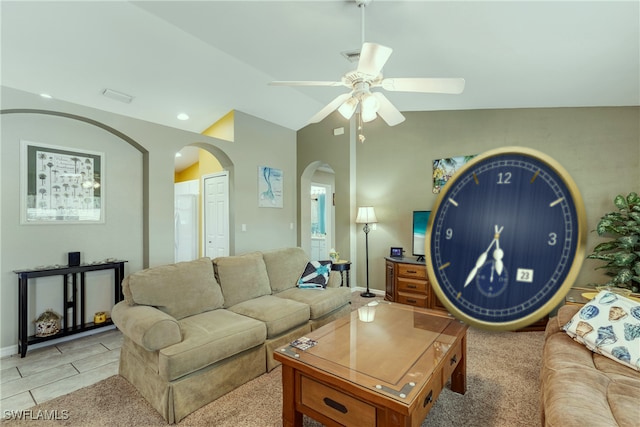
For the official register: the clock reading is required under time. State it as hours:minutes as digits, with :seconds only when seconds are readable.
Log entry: 5:35
